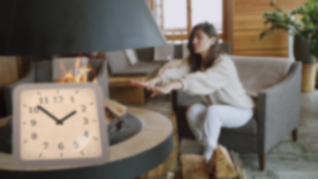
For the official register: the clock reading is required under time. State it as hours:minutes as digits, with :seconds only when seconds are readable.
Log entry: 1:52
